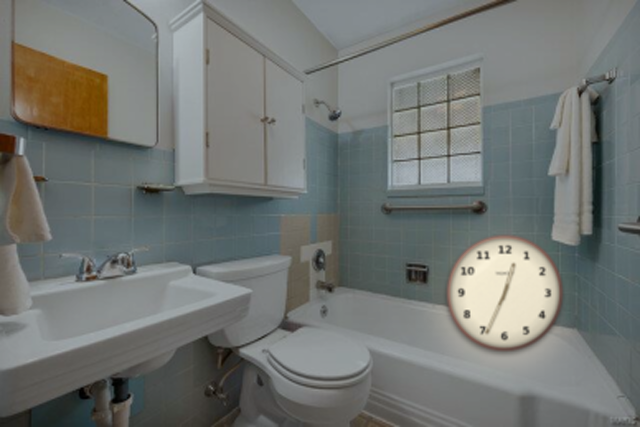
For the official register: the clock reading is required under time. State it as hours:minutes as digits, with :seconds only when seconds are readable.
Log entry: 12:34
